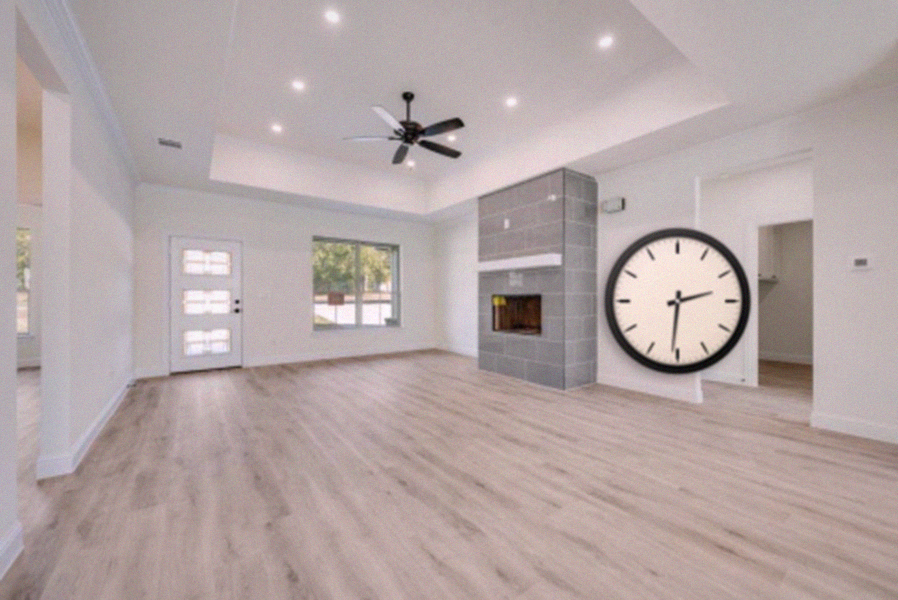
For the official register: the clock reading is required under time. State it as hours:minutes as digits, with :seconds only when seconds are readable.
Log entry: 2:31
